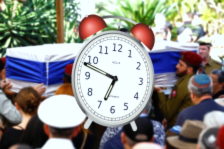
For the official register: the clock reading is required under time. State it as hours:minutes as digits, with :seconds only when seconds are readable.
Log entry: 6:48
